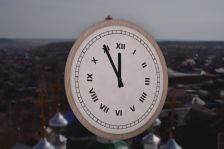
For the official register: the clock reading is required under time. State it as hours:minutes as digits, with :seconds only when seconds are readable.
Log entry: 11:55
